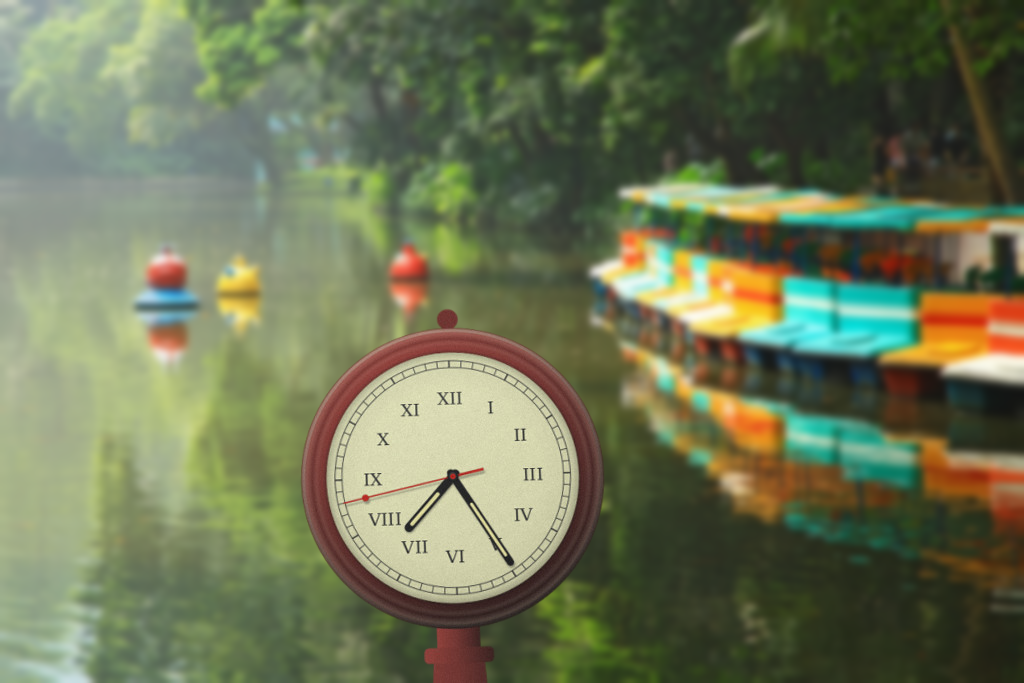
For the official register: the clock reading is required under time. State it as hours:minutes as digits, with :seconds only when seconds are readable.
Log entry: 7:24:43
